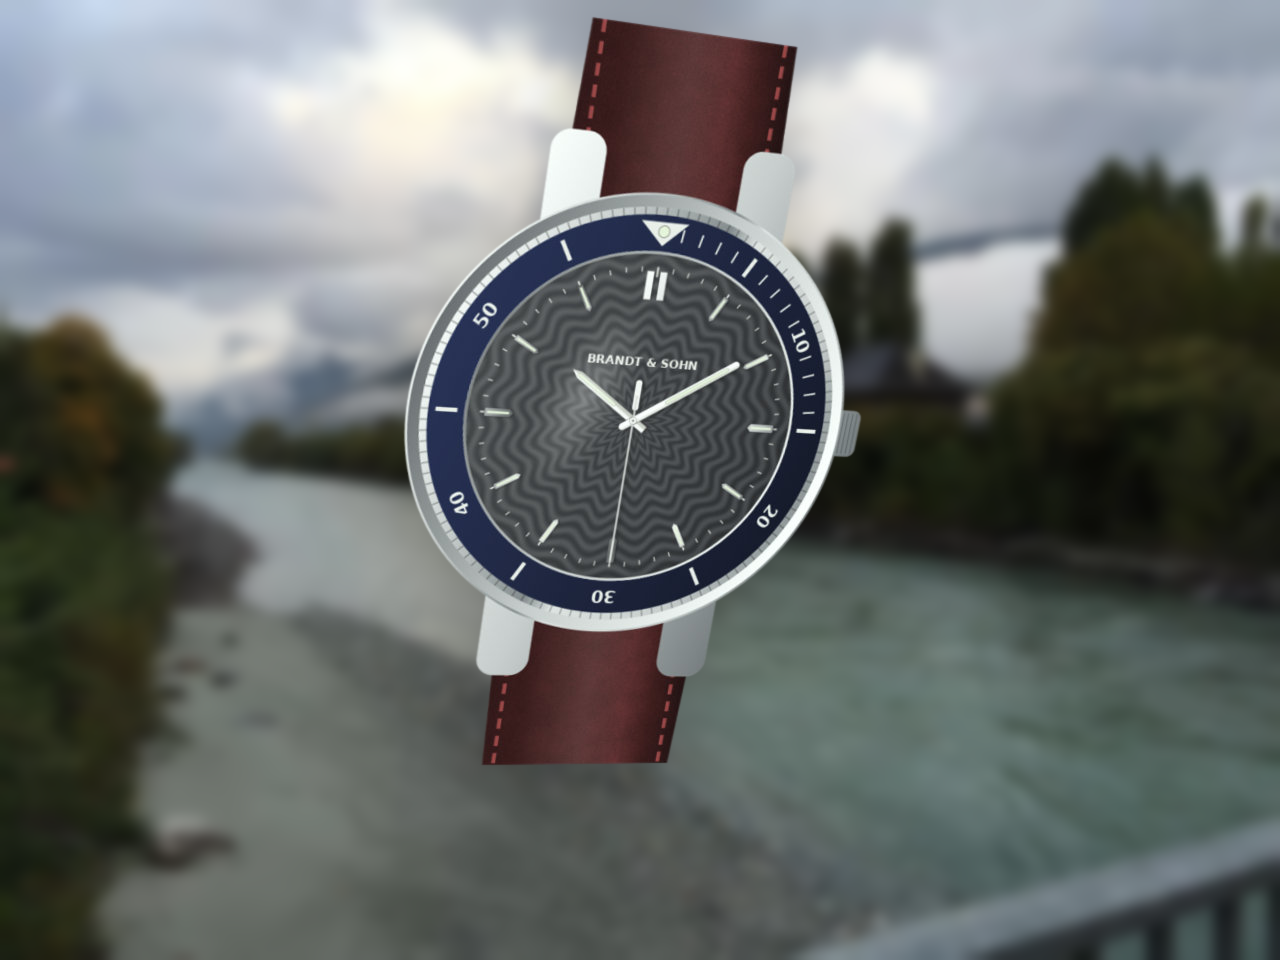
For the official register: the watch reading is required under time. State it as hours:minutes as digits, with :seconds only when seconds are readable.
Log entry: 10:09:30
